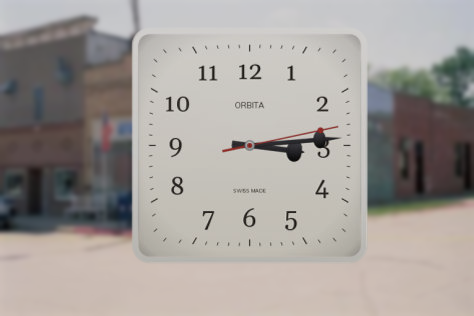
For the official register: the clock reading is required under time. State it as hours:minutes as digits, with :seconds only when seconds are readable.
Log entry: 3:14:13
